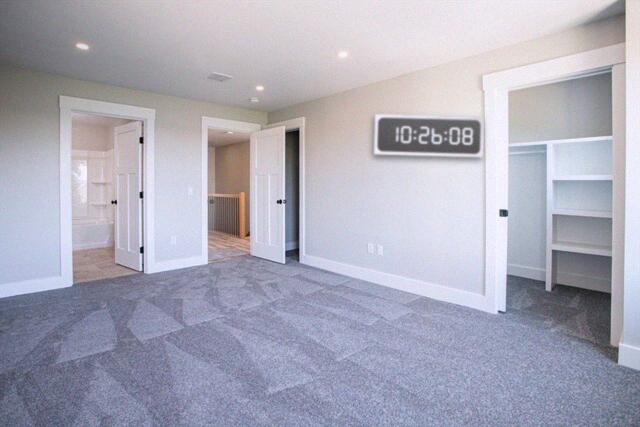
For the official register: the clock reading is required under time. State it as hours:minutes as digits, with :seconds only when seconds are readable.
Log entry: 10:26:08
